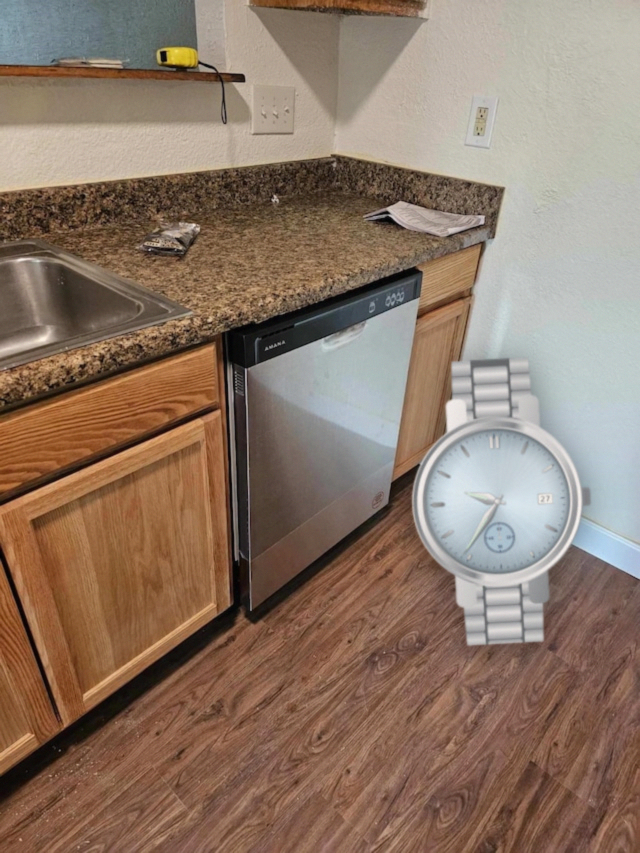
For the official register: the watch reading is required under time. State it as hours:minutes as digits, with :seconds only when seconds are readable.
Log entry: 9:36
